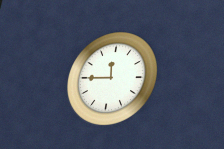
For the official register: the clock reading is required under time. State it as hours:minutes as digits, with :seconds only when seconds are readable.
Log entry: 11:45
